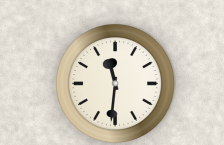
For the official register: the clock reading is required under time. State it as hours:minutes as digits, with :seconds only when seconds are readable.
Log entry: 11:31
